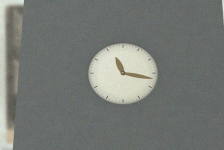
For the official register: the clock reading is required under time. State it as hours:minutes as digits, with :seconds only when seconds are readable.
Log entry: 11:17
